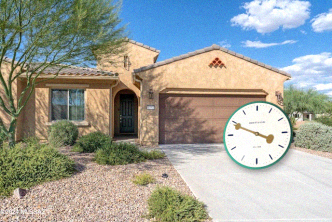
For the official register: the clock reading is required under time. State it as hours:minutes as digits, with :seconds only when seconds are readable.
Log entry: 3:49
